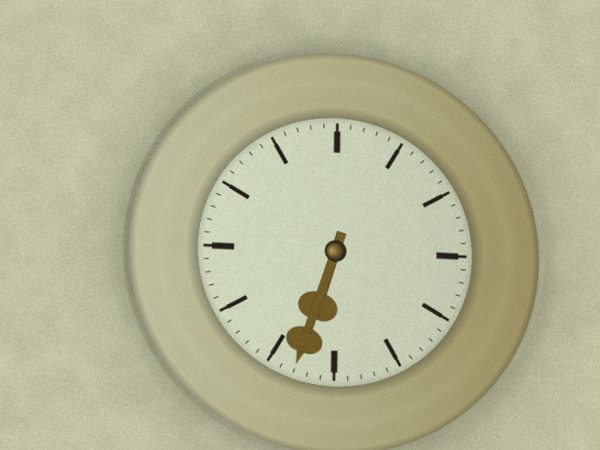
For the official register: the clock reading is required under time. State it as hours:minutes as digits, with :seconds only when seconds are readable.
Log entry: 6:33
